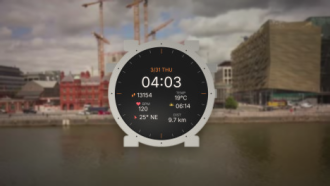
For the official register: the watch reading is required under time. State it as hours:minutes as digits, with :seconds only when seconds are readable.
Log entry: 4:03
